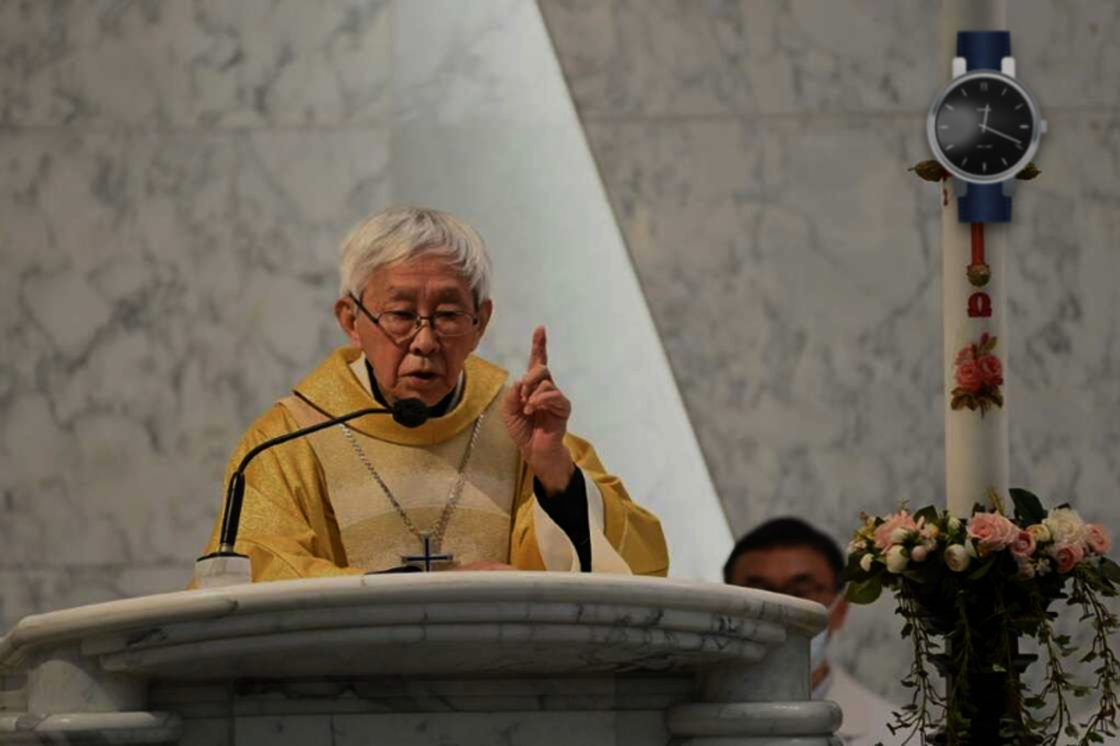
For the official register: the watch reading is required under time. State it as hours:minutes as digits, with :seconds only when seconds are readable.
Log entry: 12:19
